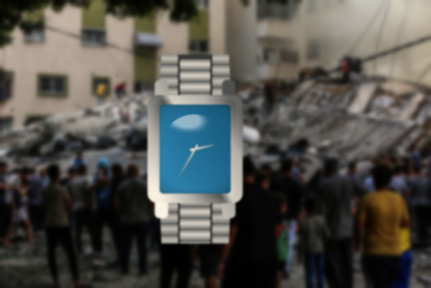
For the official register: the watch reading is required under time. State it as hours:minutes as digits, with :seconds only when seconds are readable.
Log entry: 2:35
